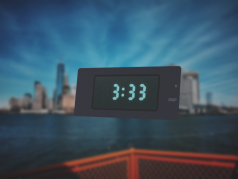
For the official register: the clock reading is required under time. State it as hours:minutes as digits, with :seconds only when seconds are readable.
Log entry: 3:33
